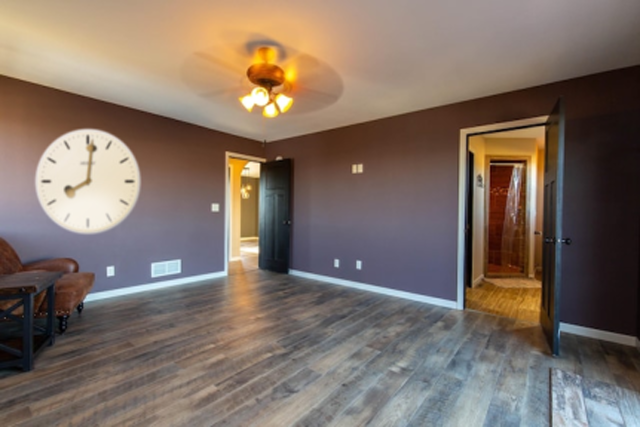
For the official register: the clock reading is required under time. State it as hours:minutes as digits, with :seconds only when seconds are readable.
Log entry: 8:01
